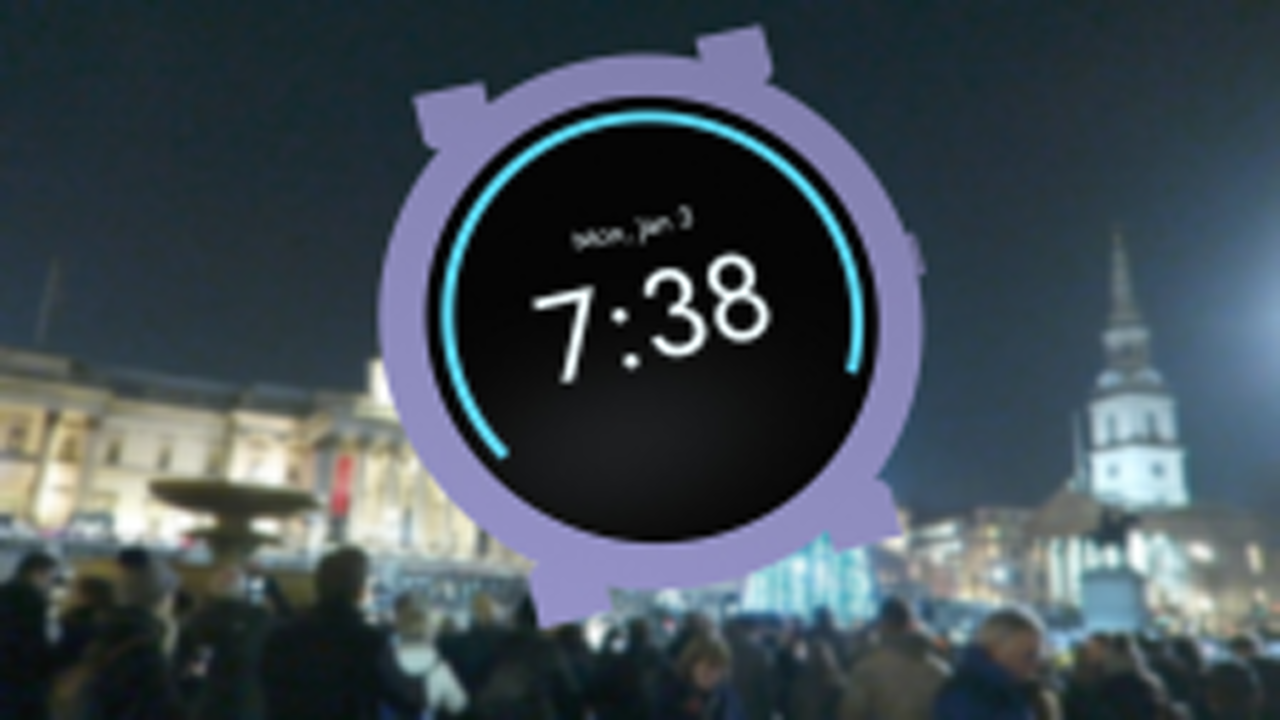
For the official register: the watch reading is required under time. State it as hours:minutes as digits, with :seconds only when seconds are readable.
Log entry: 7:38
